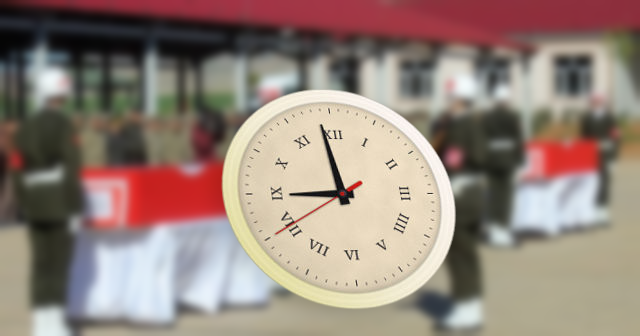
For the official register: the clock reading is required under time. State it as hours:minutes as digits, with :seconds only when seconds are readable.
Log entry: 8:58:40
